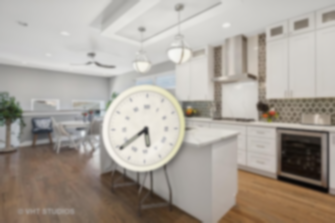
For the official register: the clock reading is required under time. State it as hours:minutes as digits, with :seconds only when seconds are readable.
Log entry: 5:39
